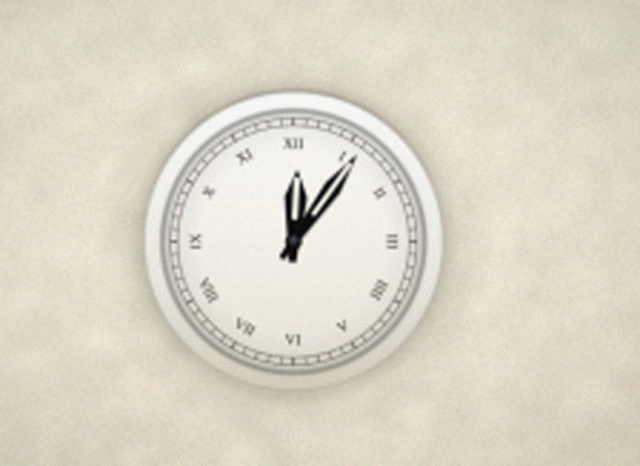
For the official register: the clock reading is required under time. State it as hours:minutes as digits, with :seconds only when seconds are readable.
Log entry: 12:06
